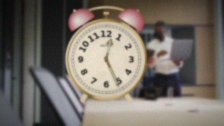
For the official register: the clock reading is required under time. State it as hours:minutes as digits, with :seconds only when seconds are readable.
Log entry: 12:26
